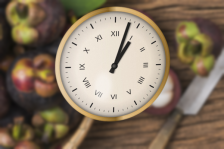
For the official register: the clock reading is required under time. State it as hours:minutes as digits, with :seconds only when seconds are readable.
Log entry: 1:03
